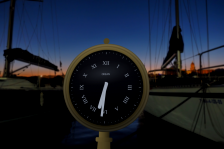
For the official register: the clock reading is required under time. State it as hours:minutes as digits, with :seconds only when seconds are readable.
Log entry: 6:31
